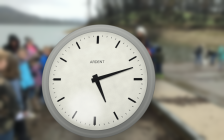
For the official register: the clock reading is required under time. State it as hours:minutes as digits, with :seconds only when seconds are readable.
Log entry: 5:12
